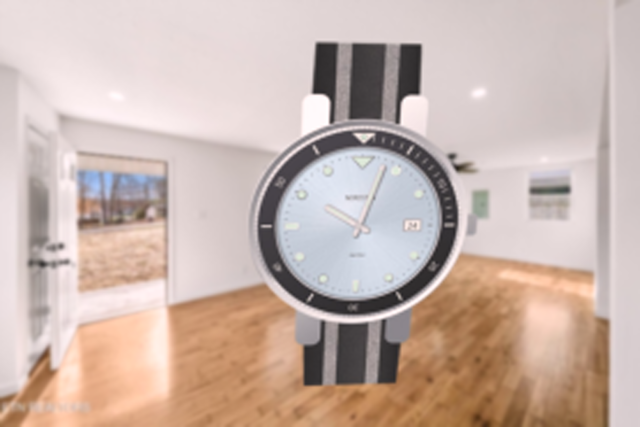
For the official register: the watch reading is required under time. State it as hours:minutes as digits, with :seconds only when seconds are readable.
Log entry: 10:03
